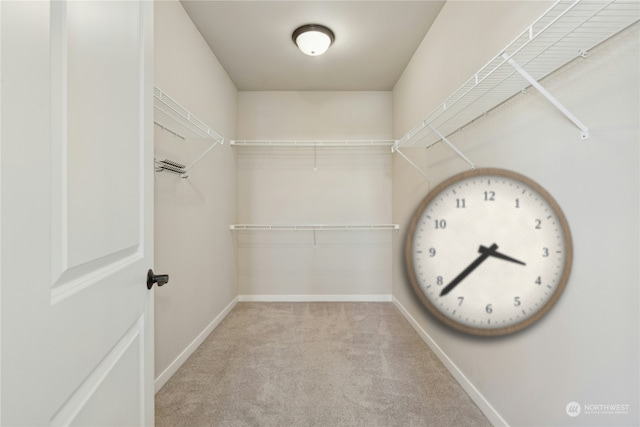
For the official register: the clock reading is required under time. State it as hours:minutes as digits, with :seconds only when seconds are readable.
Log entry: 3:38
